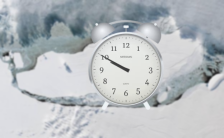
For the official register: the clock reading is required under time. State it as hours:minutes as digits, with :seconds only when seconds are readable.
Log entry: 9:50
